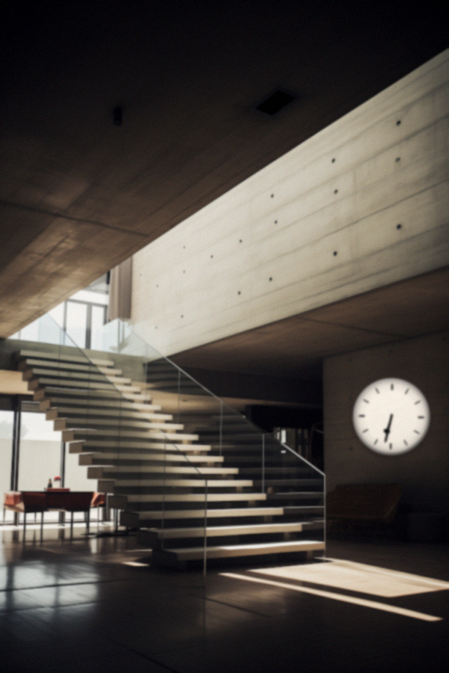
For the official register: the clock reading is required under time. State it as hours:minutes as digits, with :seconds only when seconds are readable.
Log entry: 6:32
